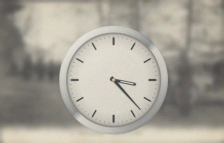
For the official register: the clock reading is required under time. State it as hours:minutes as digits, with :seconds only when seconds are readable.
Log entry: 3:23
